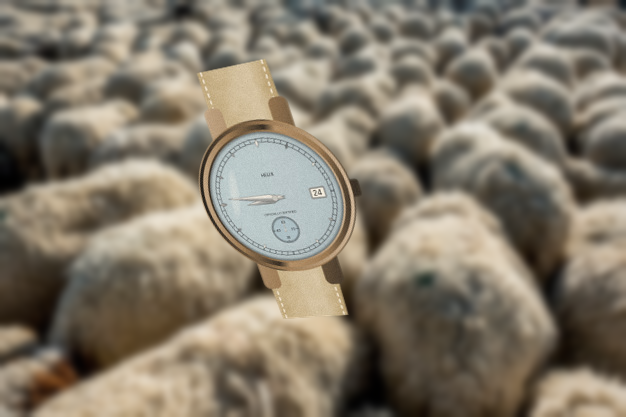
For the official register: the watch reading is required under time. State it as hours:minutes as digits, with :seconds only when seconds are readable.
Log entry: 8:46
